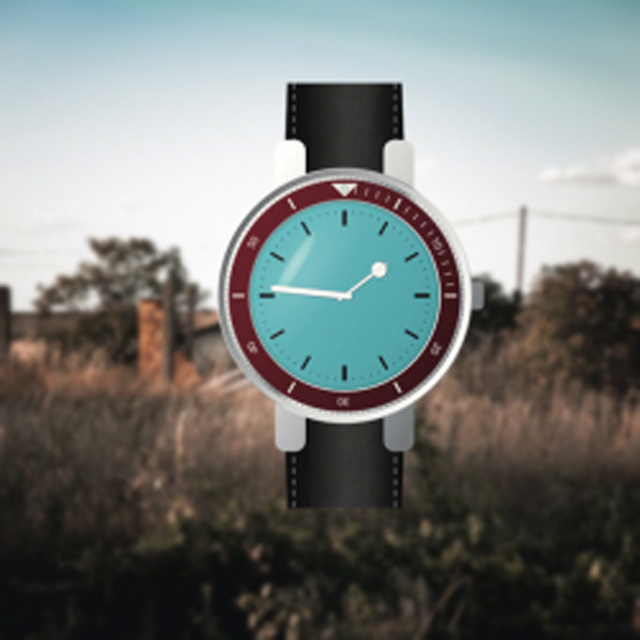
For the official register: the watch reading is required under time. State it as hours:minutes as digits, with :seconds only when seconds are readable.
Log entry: 1:46
